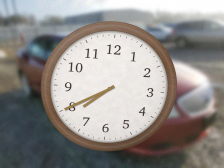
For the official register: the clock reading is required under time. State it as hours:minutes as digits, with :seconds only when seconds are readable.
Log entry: 7:40
